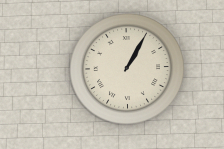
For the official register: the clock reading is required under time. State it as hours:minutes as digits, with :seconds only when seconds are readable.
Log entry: 1:05
